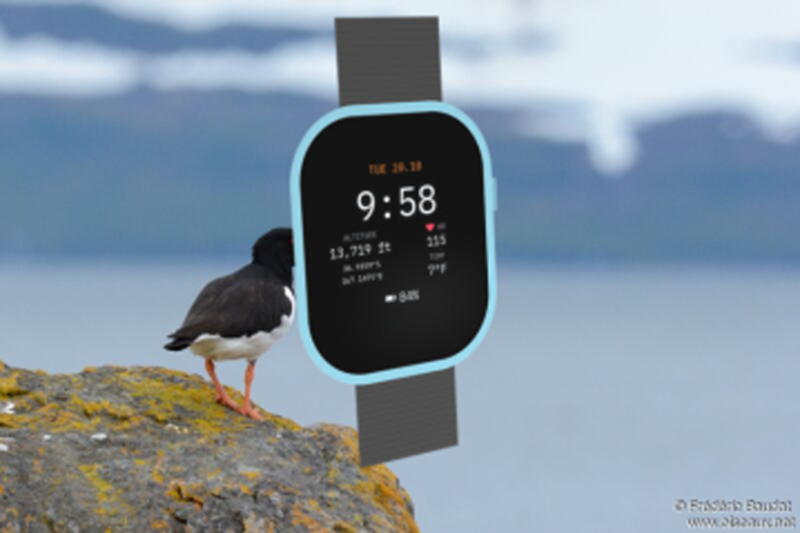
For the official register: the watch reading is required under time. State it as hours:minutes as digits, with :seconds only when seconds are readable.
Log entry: 9:58
